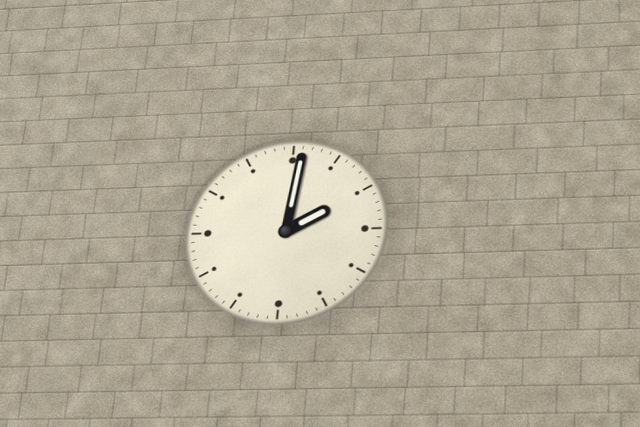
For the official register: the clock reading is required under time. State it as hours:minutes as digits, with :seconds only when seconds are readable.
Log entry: 2:01
